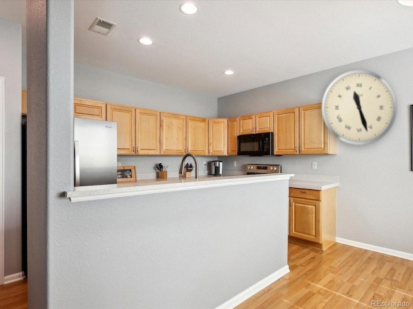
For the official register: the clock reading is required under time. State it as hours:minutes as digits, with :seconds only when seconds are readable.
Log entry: 11:27
